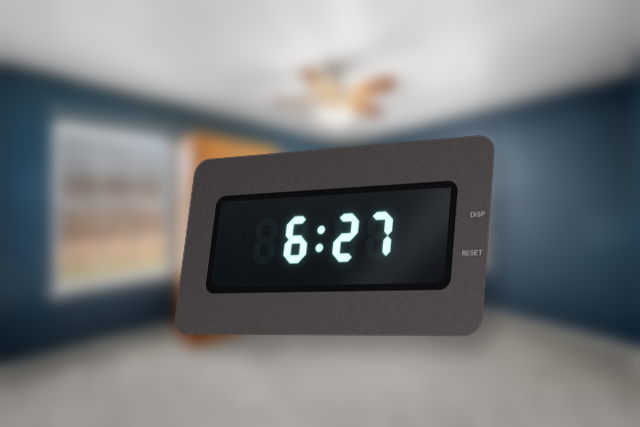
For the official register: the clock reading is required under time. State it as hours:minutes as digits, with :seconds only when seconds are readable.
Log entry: 6:27
